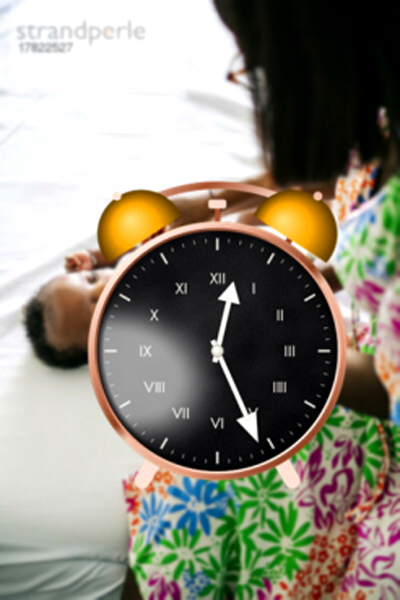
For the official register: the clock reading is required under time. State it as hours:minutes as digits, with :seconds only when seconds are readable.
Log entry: 12:26
